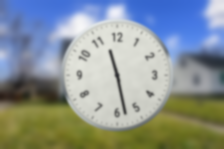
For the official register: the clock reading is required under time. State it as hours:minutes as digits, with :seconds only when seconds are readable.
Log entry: 11:28
